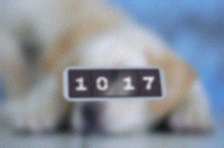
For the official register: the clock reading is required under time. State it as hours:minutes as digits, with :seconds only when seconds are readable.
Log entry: 10:17
